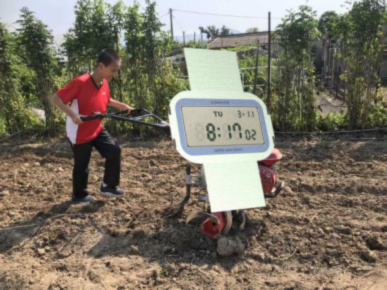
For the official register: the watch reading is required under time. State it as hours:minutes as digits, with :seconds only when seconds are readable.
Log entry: 8:17:02
